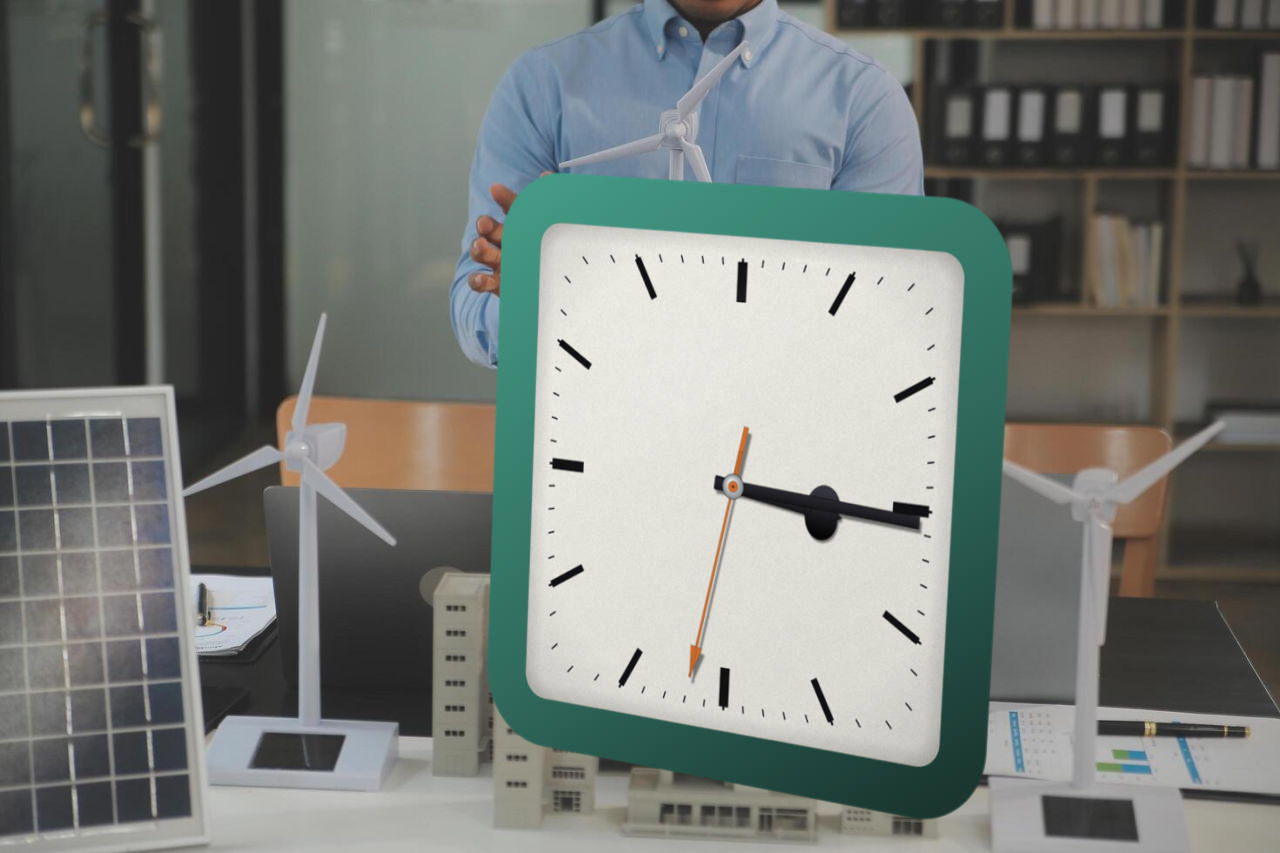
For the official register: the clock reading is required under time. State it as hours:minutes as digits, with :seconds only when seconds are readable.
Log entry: 3:15:32
